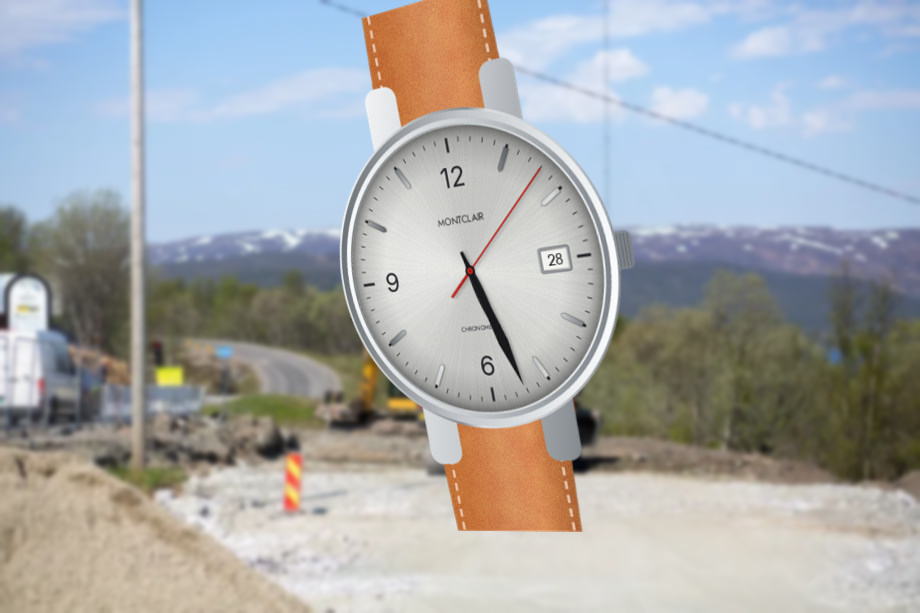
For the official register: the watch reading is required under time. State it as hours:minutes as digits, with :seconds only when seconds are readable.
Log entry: 5:27:08
